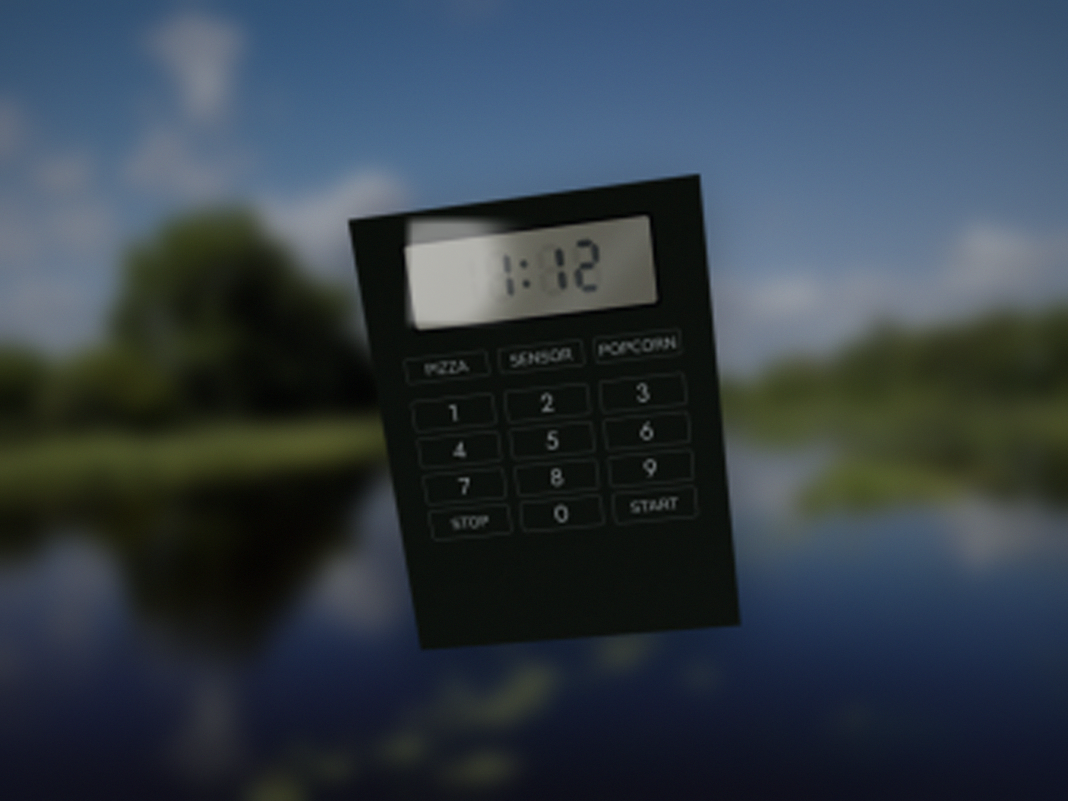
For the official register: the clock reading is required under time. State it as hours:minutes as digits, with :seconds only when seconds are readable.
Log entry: 1:12
